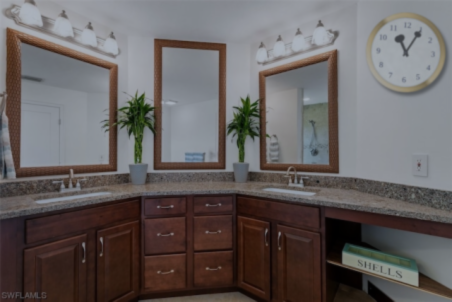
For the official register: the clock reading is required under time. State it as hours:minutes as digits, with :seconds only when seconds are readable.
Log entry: 11:05
